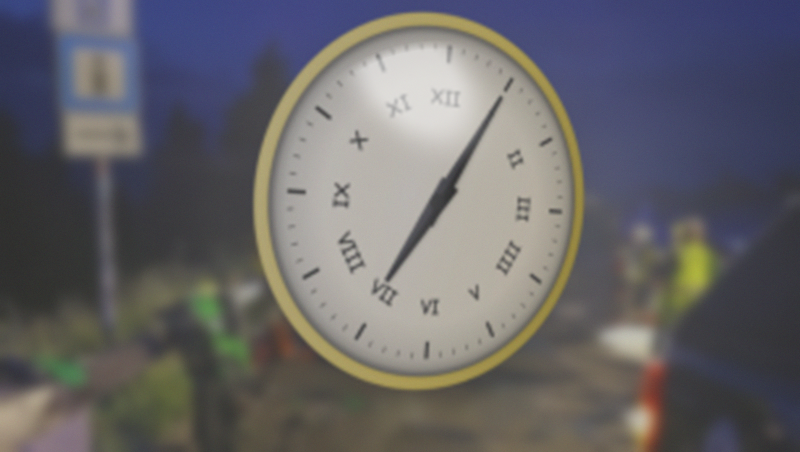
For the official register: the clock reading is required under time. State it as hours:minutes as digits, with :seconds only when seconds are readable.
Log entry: 7:05
